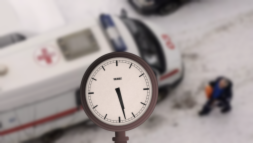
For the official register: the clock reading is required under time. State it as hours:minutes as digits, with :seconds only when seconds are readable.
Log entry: 5:28
